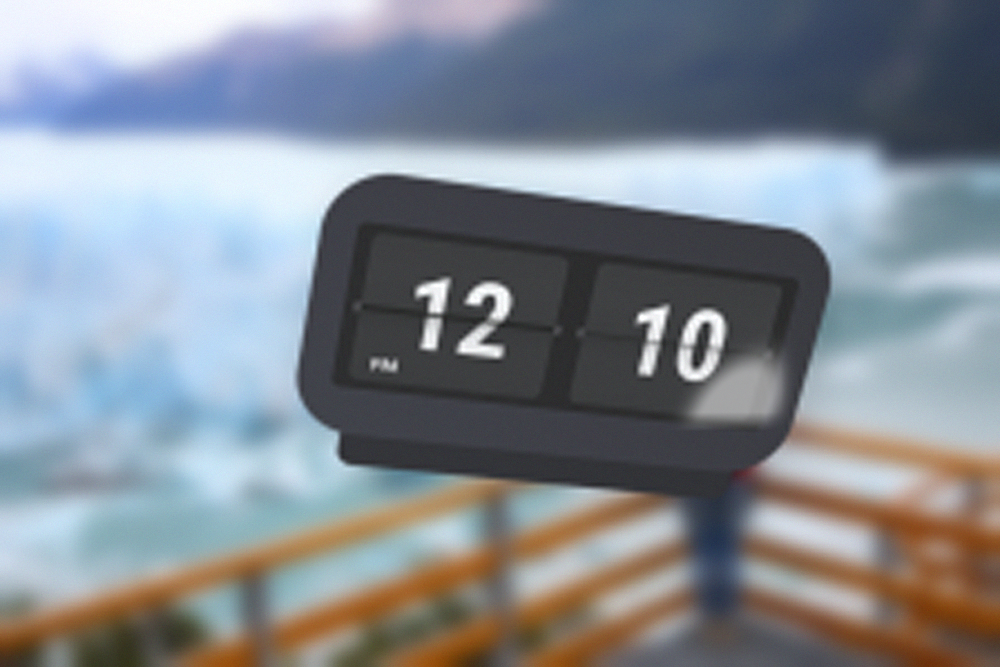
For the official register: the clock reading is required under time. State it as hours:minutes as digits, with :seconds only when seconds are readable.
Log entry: 12:10
